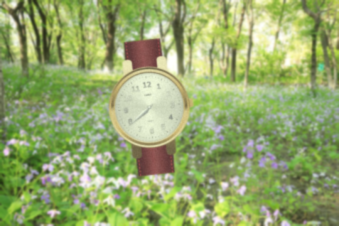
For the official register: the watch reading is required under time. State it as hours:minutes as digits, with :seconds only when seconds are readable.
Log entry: 7:39
